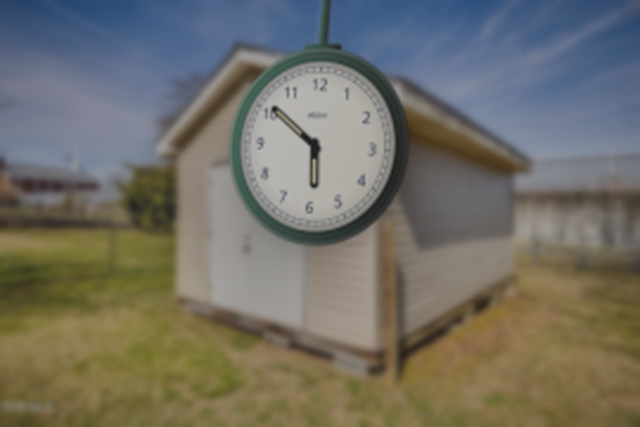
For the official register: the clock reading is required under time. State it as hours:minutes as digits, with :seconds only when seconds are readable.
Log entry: 5:51
